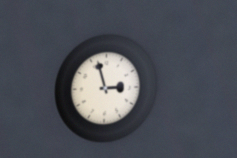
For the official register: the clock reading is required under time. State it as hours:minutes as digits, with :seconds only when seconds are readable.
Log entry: 2:57
